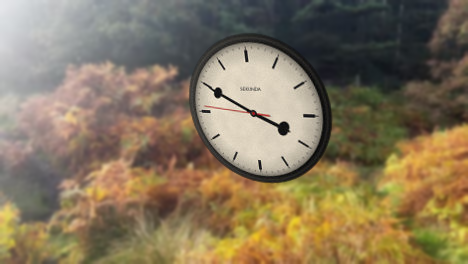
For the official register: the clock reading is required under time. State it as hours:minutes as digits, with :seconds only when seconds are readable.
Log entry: 3:49:46
